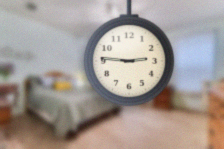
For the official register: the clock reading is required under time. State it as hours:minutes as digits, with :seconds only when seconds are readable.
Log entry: 2:46
